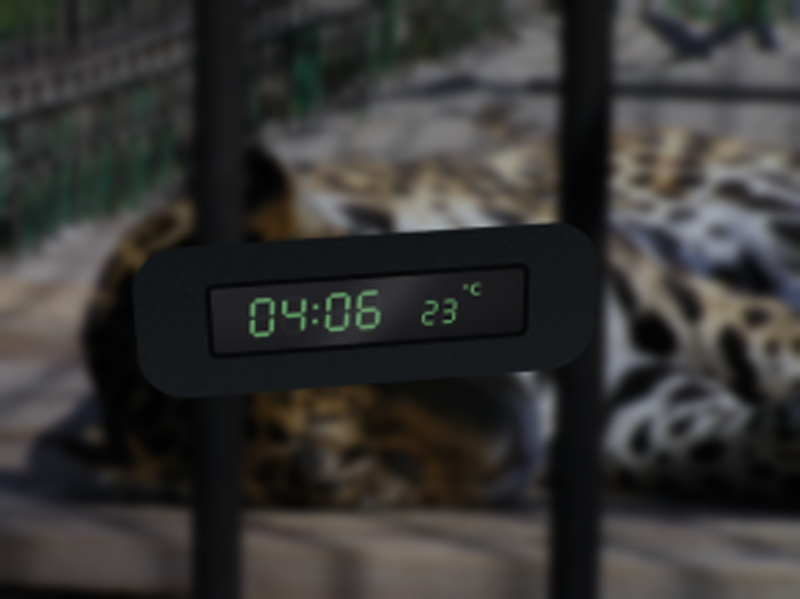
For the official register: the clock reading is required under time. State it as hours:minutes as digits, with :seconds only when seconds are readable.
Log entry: 4:06
